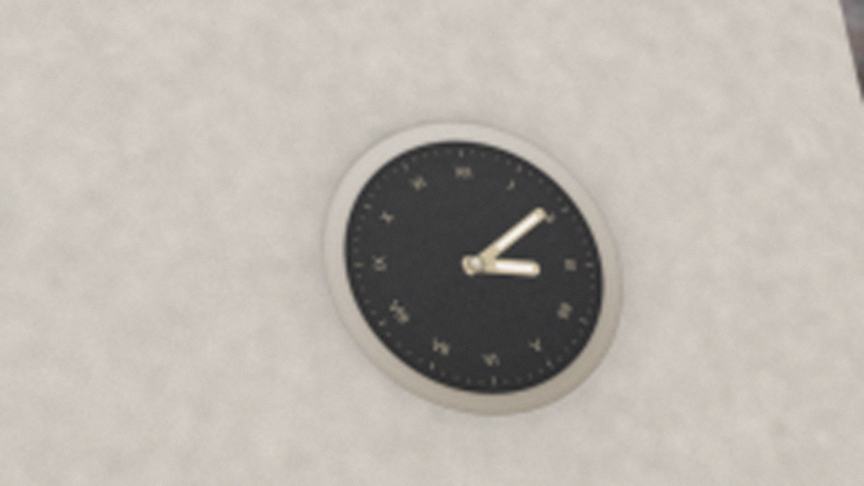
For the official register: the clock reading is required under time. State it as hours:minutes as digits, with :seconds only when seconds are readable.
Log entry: 3:09
